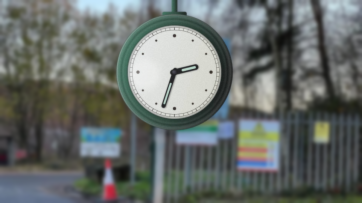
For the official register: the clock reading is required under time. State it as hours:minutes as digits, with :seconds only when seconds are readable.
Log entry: 2:33
